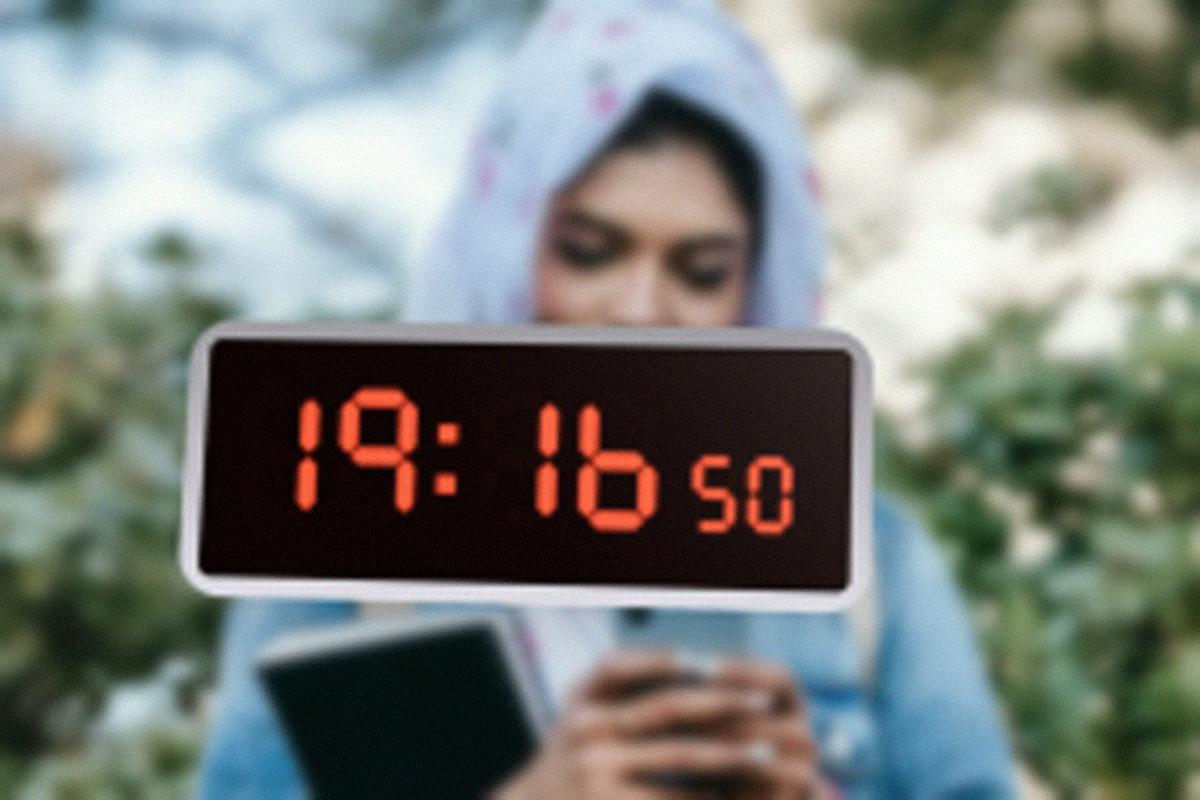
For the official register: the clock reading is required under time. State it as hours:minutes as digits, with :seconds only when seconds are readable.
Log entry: 19:16:50
